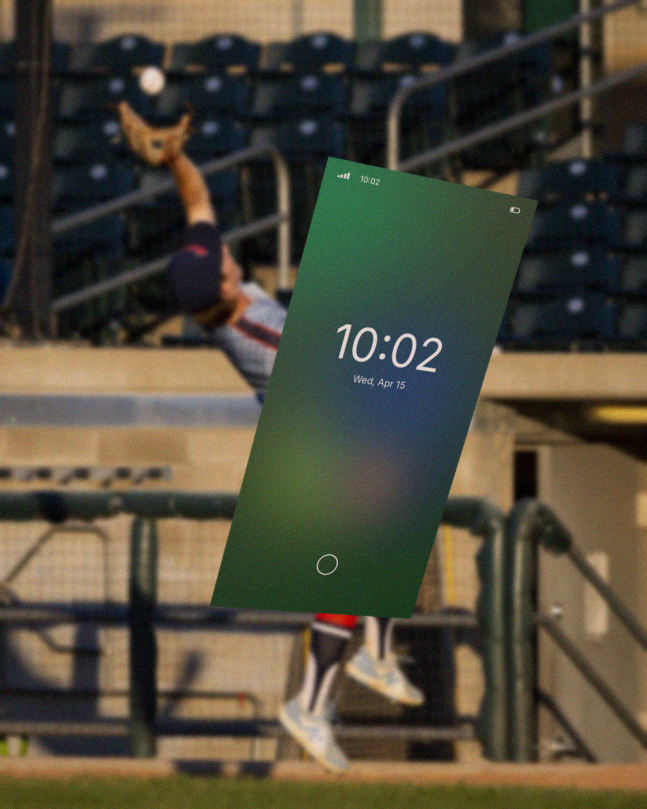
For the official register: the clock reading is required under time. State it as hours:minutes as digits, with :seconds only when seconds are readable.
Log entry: 10:02
